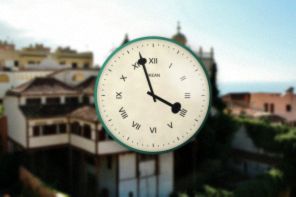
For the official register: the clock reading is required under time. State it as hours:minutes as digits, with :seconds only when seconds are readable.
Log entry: 3:57
